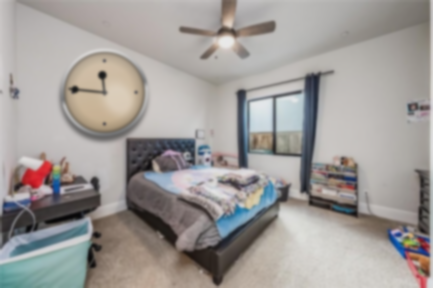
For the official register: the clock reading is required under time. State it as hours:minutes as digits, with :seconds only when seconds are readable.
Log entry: 11:46
